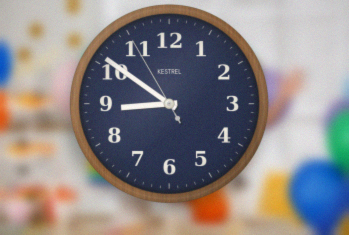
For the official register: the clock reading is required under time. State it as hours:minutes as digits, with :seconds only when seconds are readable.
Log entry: 8:50:55
